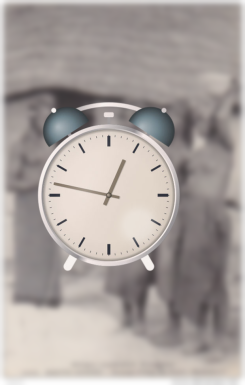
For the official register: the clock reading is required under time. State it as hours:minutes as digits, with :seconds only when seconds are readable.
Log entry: 12:47
